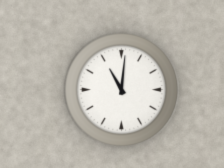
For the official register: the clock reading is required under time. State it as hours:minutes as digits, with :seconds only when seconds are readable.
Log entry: 11:01
